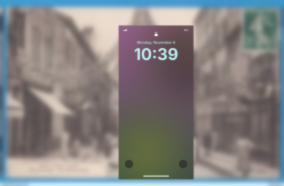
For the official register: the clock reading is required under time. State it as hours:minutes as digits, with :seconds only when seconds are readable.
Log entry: 10:39
